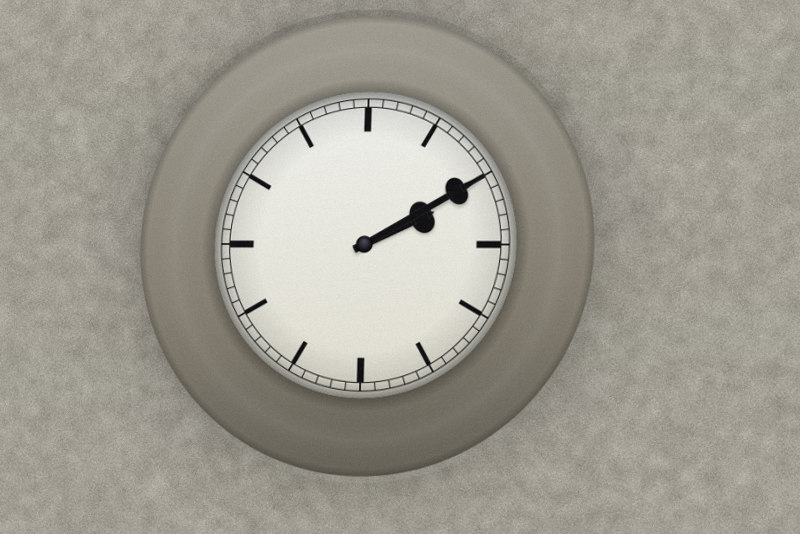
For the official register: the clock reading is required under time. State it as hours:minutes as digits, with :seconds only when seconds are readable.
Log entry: 2:10
